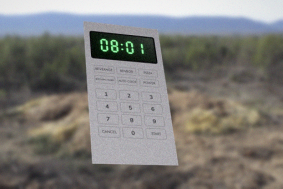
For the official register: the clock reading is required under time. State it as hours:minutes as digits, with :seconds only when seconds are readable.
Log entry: 8:01
